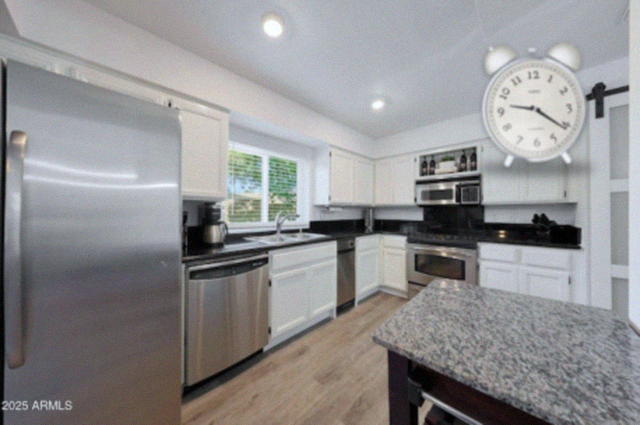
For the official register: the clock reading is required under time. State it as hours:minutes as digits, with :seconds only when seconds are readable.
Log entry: 9:21
